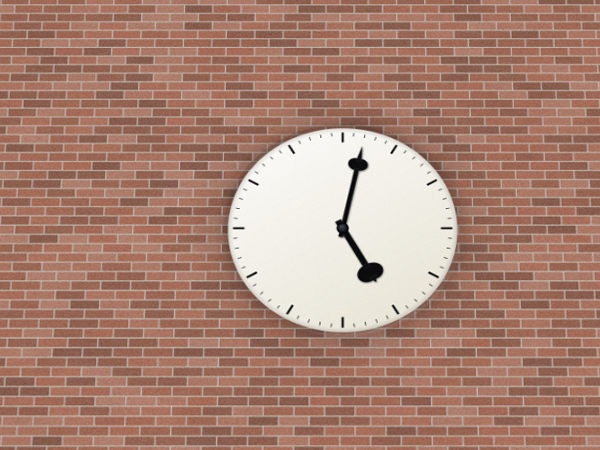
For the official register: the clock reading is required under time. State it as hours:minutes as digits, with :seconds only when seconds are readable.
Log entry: 5:02
